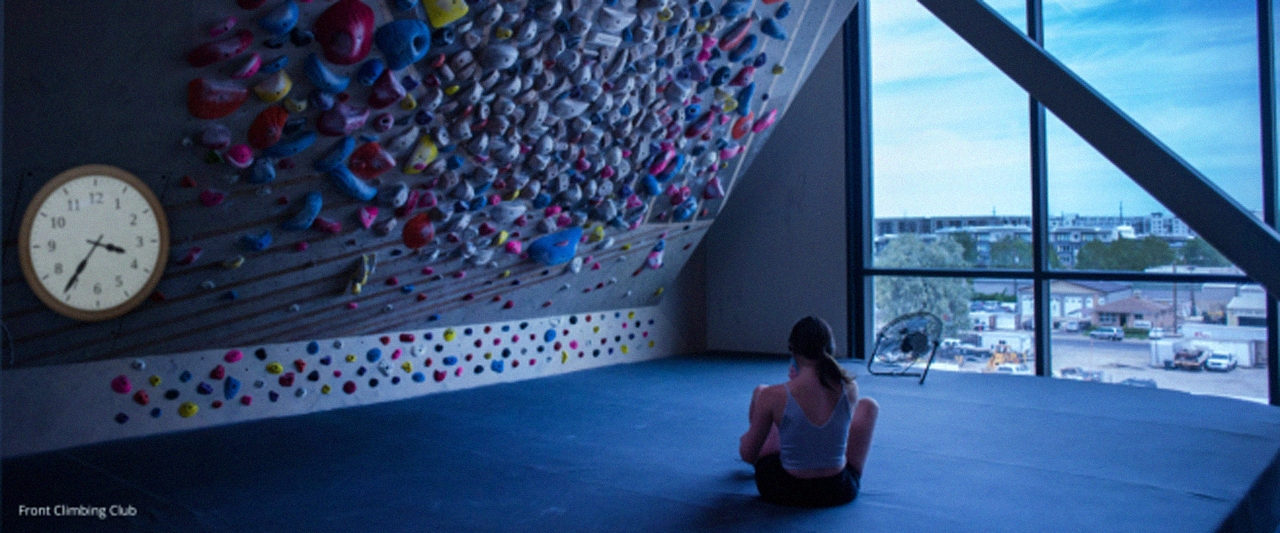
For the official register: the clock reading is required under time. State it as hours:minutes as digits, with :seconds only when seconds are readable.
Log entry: 3:36
